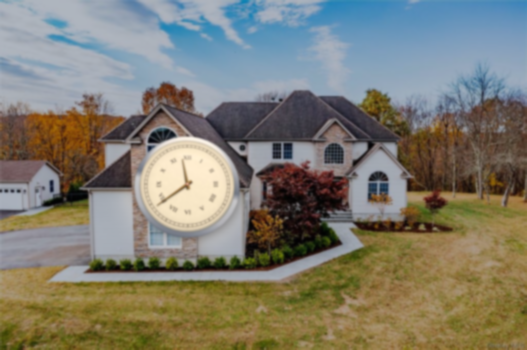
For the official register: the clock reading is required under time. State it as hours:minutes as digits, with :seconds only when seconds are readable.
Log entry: 11:39
